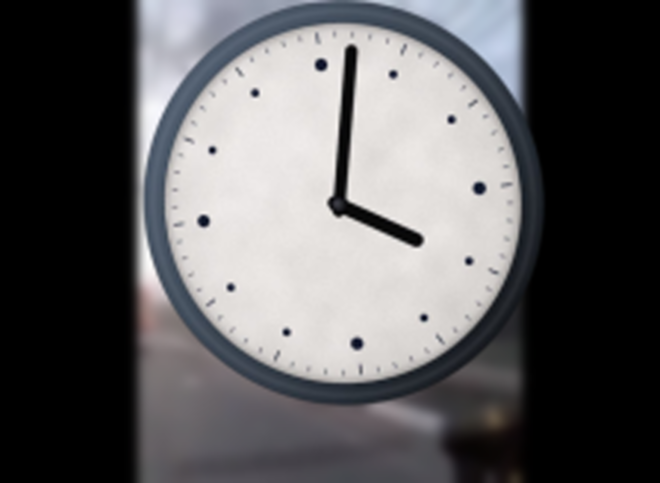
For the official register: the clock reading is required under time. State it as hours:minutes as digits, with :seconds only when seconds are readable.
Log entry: 4:02
